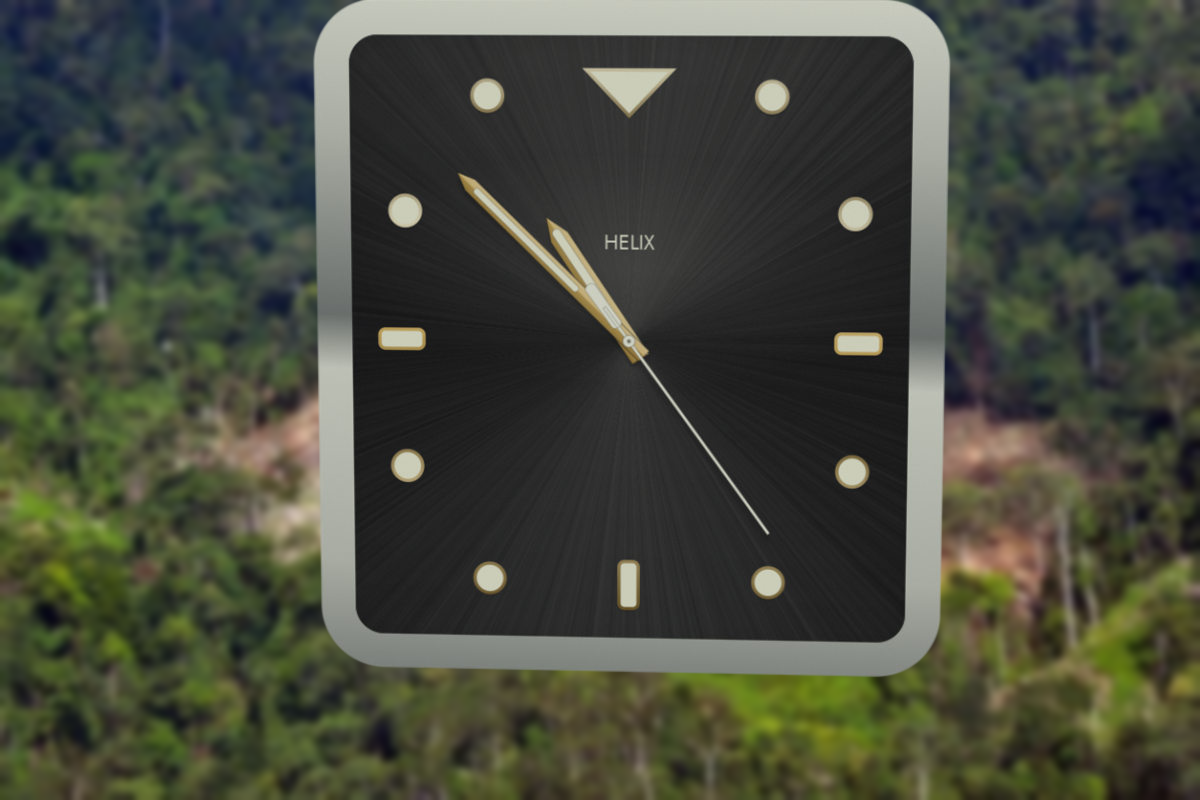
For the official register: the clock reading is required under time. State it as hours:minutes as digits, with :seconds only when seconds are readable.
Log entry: 10:52:24
